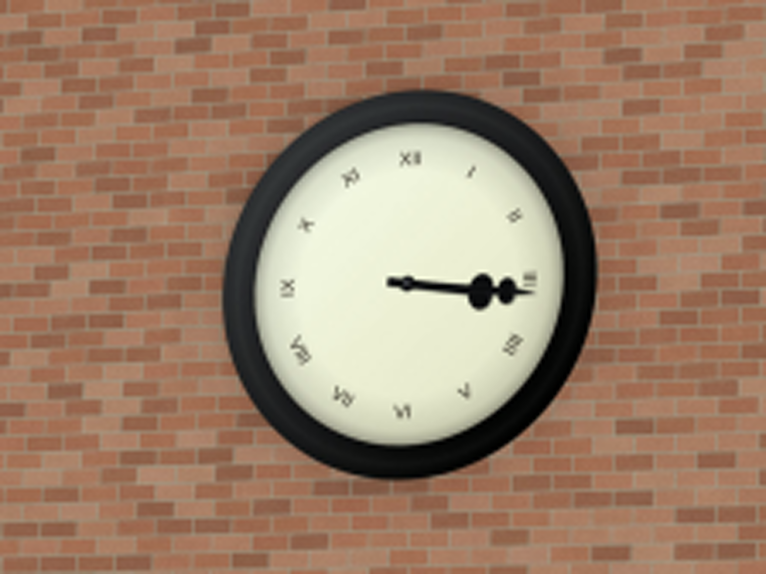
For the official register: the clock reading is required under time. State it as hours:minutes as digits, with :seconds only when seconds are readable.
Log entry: 3:16
